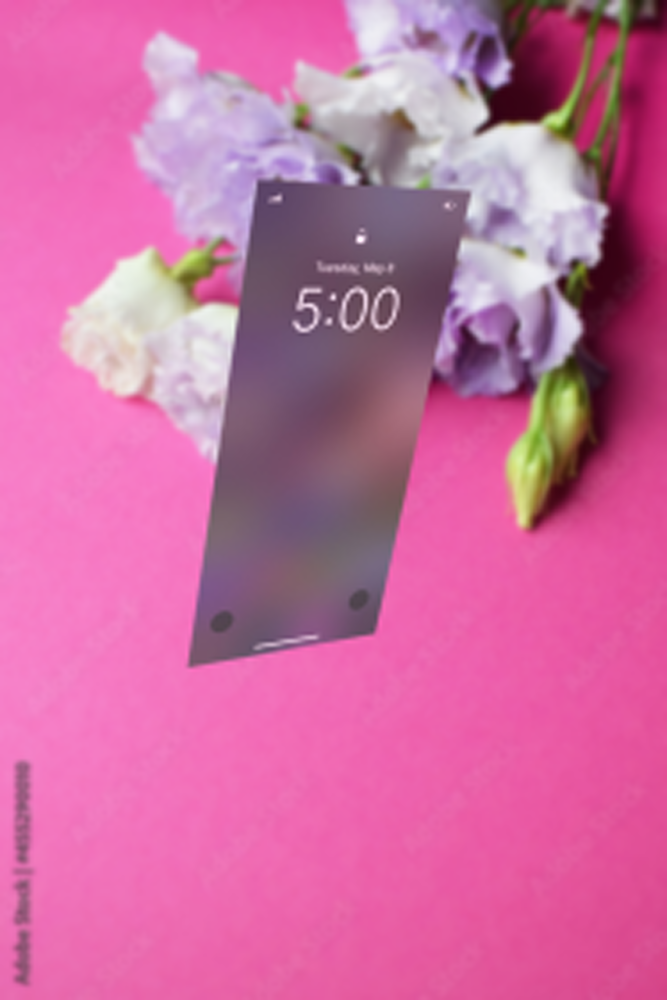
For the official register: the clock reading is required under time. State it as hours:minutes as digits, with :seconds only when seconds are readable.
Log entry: 5:00
